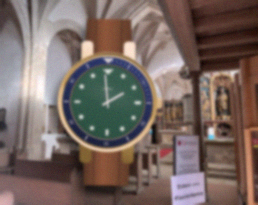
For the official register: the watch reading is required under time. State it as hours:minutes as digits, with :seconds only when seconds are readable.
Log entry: 1:59
